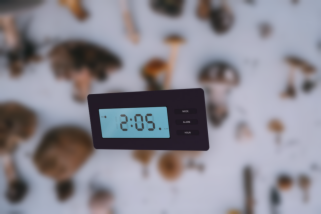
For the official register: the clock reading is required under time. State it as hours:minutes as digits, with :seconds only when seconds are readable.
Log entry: 2:05
